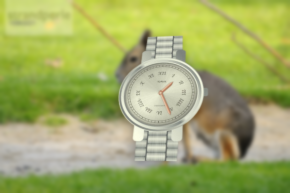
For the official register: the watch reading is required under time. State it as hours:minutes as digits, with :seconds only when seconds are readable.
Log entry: 1:26
